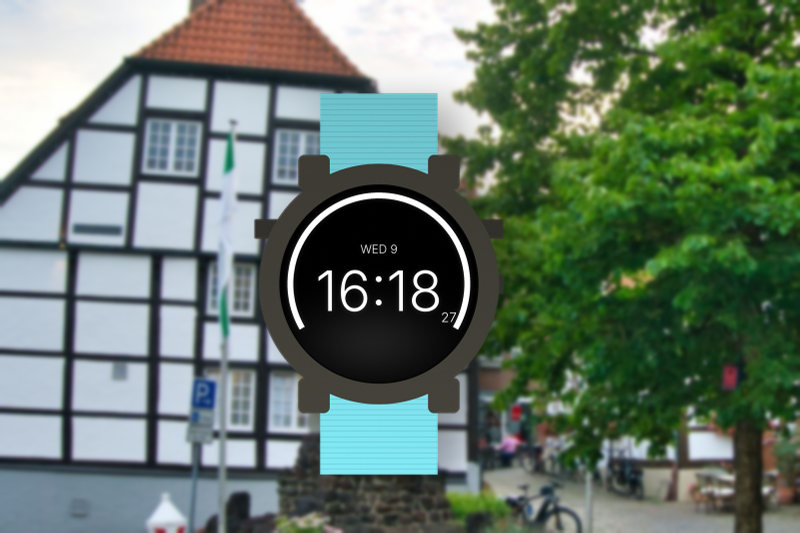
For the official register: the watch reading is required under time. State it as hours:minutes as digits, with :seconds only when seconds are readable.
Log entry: 16:18:27
